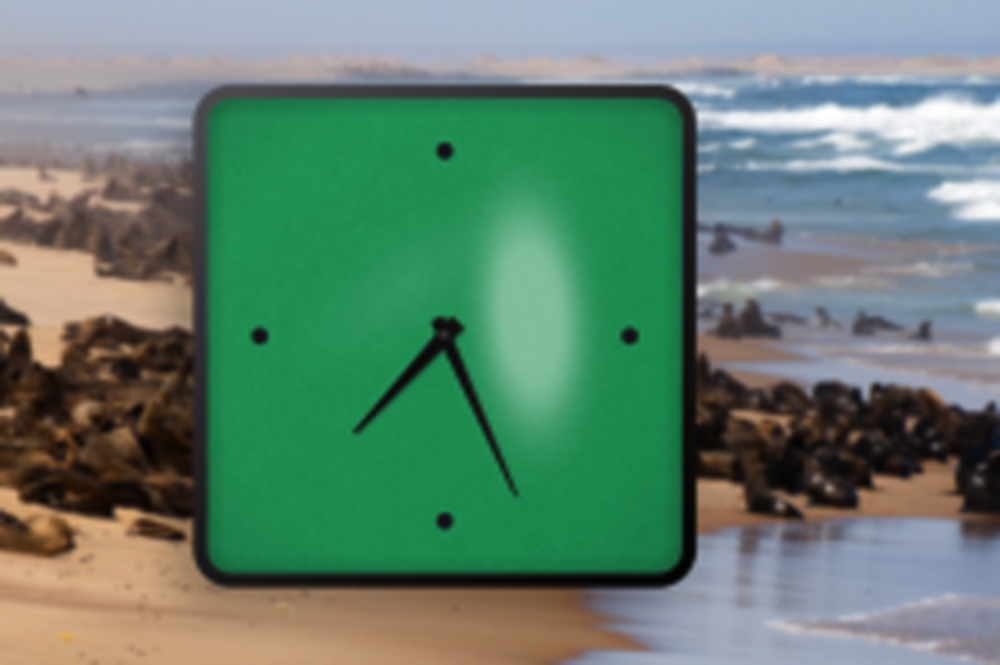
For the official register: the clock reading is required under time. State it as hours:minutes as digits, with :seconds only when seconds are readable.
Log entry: 7:26
